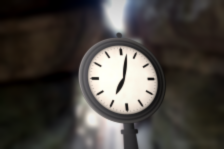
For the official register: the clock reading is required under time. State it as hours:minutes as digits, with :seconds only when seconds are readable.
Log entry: 7:02
